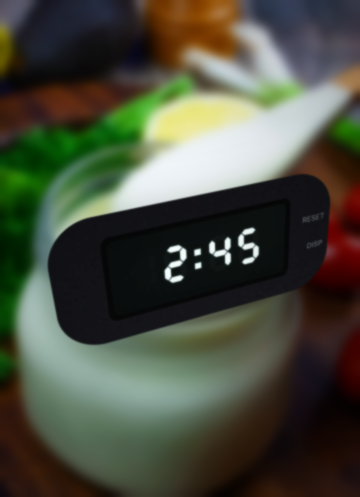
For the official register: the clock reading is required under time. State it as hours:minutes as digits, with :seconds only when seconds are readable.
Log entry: 2:45
